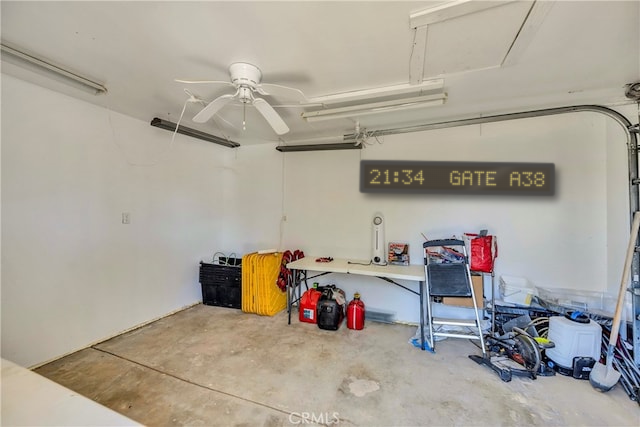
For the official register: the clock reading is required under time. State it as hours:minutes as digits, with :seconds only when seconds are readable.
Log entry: 21:34
